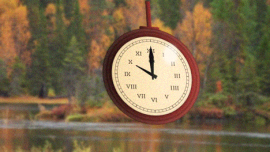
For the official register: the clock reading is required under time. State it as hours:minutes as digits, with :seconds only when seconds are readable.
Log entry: 10:00
